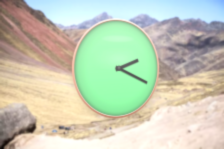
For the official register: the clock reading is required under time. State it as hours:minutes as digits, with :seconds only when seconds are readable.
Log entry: 2:19
